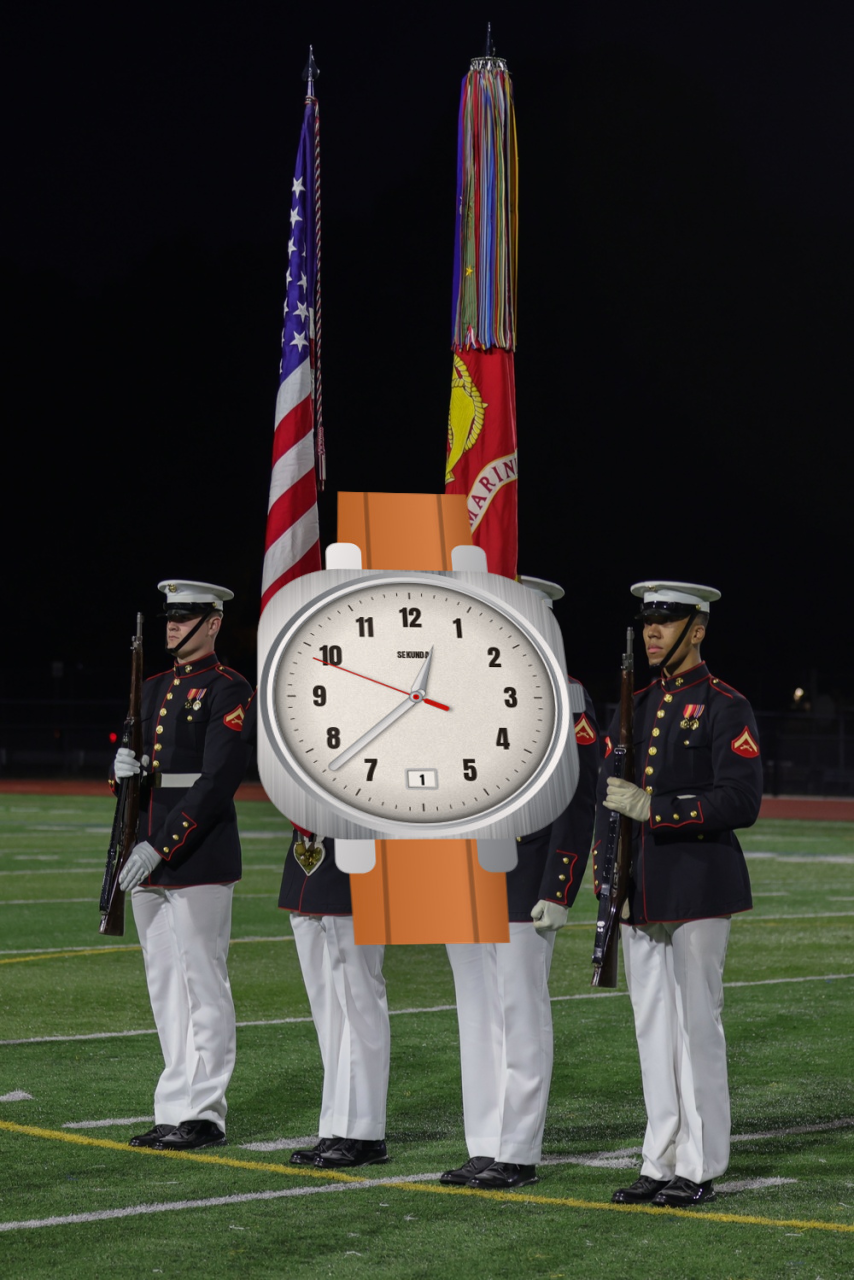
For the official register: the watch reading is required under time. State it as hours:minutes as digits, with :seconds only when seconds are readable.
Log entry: 12:37:49
